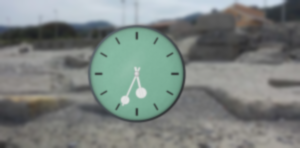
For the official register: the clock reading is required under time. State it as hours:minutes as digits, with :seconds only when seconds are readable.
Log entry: 5:34
